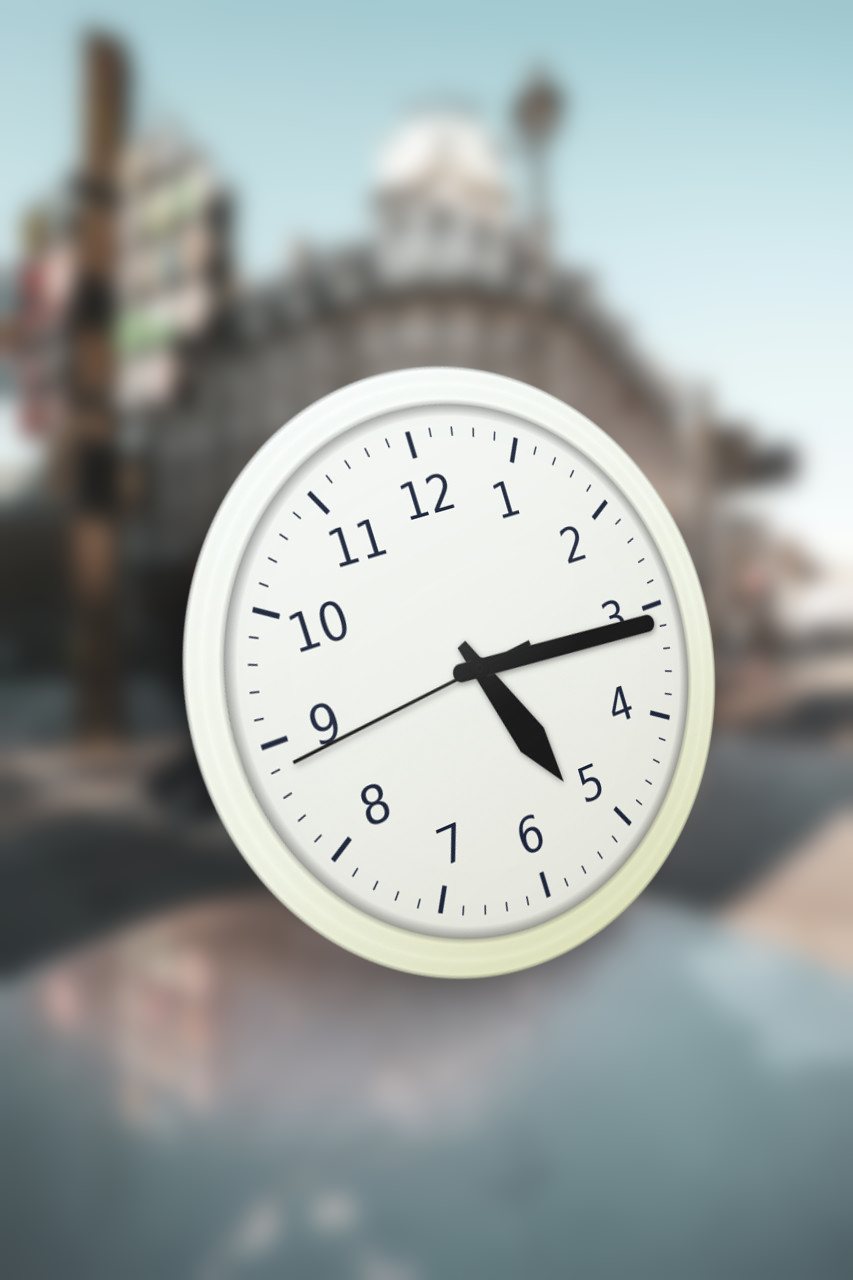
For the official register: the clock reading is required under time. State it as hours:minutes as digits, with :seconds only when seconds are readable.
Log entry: 5:15:44
